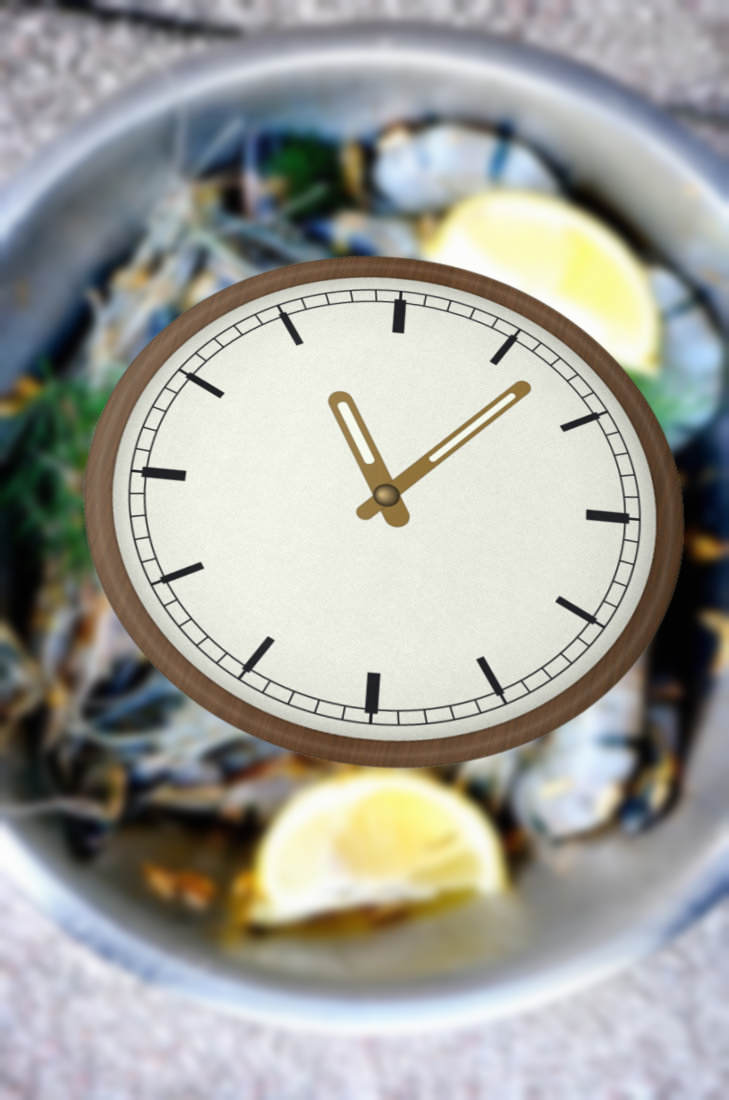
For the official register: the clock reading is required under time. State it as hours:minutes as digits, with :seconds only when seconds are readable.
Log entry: 11:07
